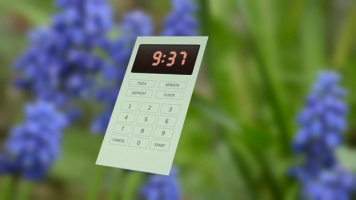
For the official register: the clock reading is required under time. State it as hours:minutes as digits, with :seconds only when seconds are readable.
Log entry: 9:37
